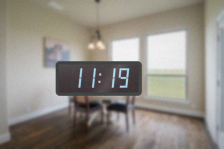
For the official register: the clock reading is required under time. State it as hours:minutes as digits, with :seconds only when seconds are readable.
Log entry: 11:19
